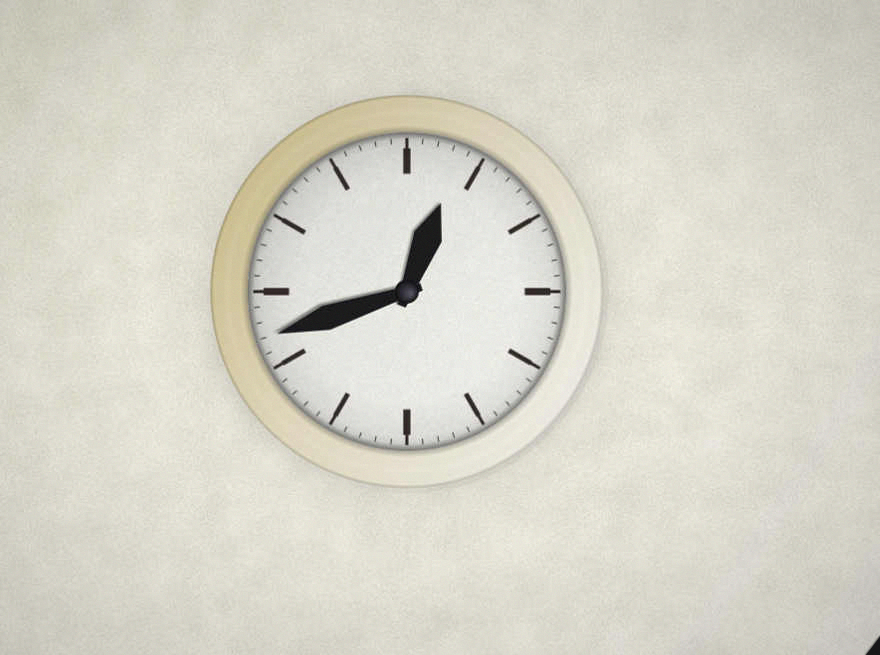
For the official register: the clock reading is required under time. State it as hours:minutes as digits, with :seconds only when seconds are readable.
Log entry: 12:42
